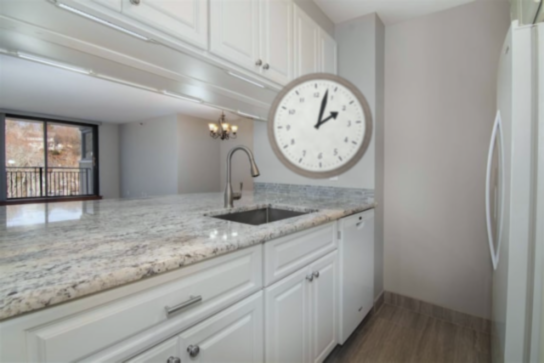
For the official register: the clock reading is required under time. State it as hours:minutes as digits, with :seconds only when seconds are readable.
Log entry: 2:03
